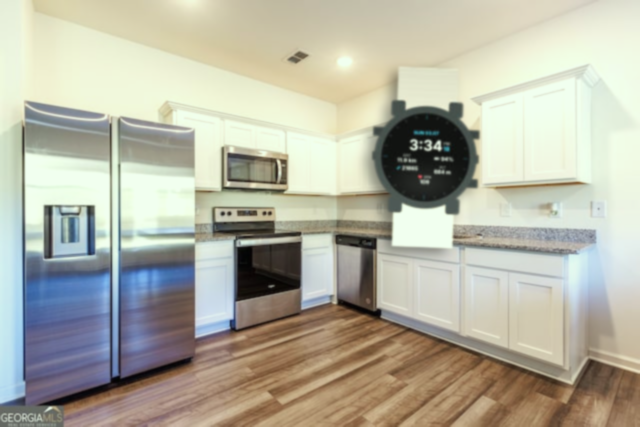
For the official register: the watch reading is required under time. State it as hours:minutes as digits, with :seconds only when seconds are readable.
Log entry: 3:34
